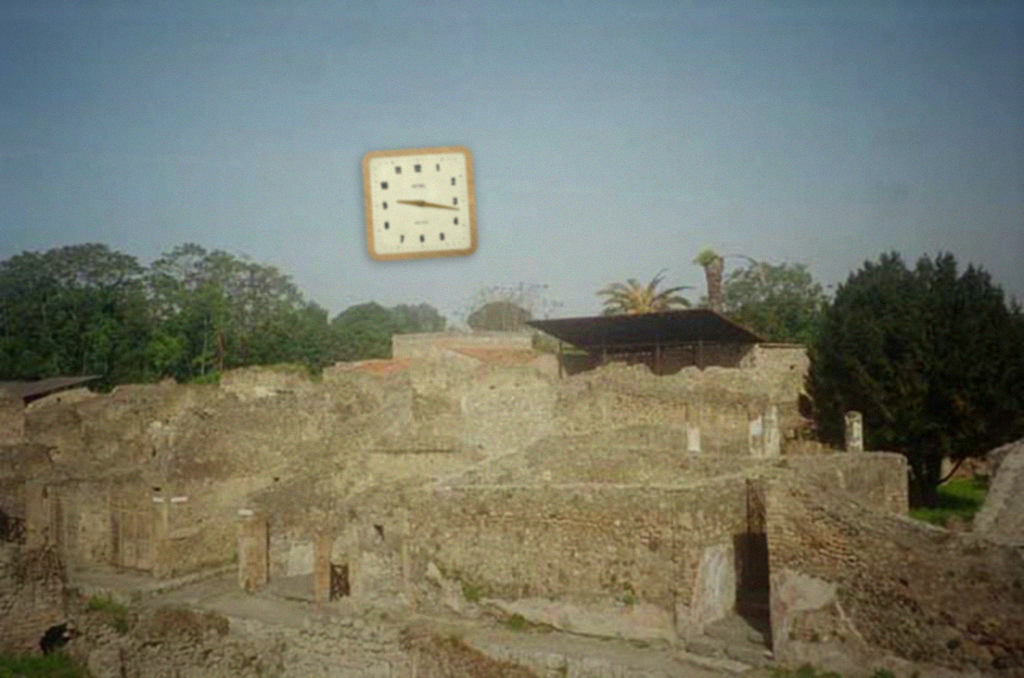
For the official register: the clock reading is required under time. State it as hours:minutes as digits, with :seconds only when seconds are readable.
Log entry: 9:17
